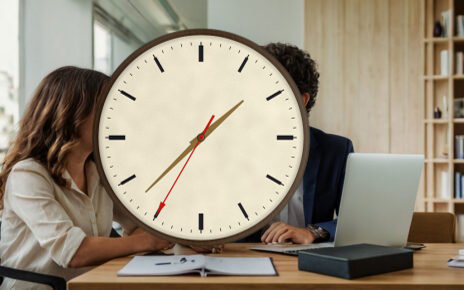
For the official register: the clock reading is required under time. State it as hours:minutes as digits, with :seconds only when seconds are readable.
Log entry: 1:37:35
